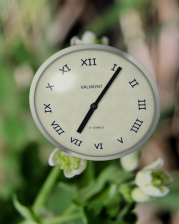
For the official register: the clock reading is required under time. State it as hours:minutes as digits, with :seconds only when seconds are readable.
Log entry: 7:06
